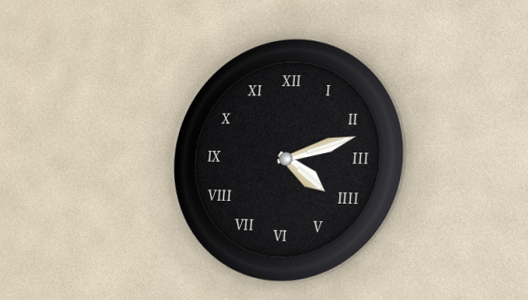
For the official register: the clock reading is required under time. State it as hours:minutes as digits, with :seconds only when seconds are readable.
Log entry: 4:12
